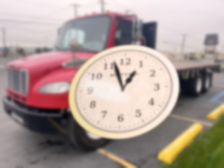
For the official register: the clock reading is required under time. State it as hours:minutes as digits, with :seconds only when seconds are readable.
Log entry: 12:57
